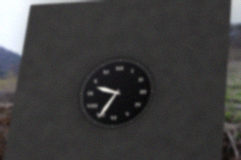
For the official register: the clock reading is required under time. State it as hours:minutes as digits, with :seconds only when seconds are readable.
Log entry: 9:35
